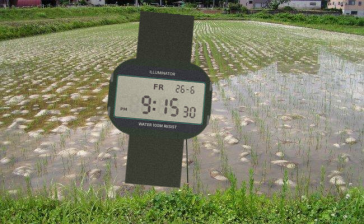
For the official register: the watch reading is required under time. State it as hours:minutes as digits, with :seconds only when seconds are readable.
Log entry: 9:15:30
